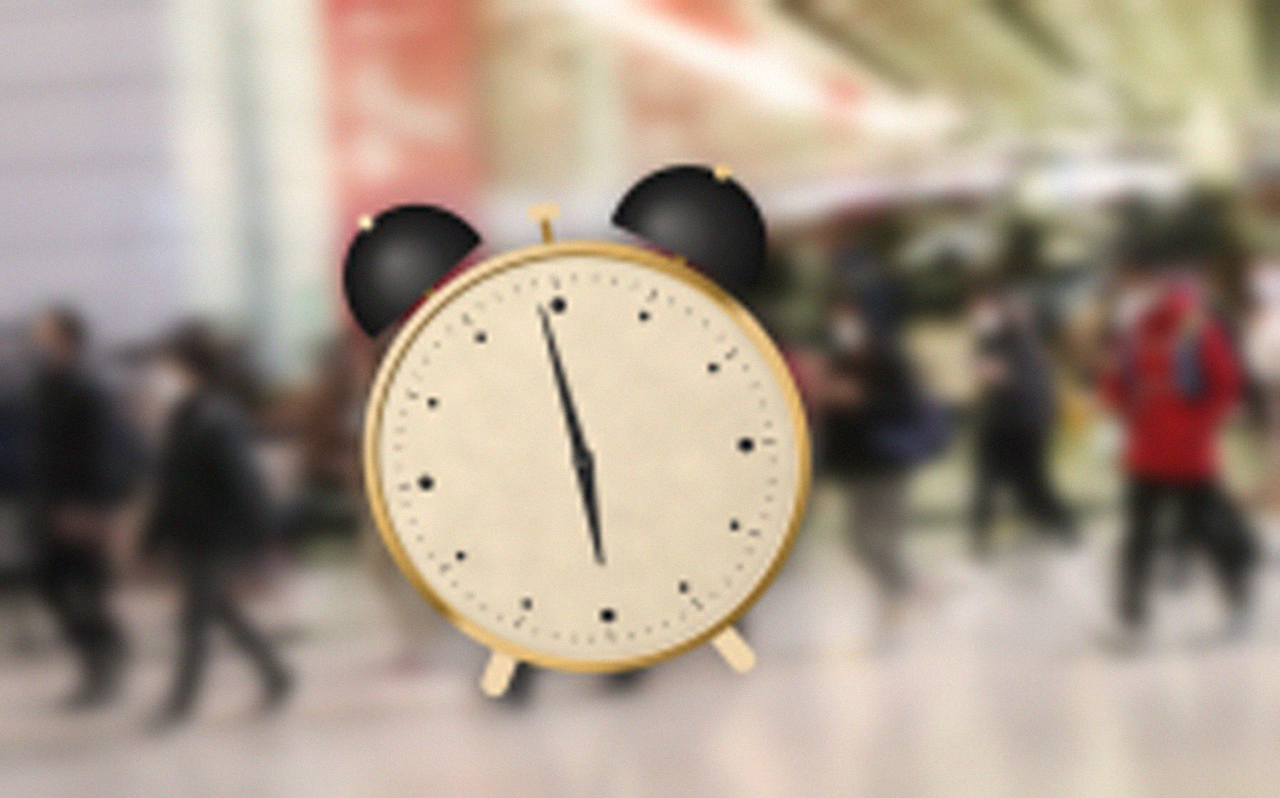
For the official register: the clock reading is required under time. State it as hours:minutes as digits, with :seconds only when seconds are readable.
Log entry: 5:59
